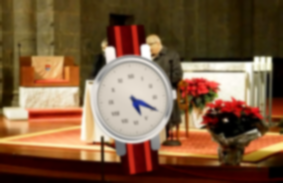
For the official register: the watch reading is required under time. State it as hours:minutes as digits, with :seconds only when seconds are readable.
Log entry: 5:20
